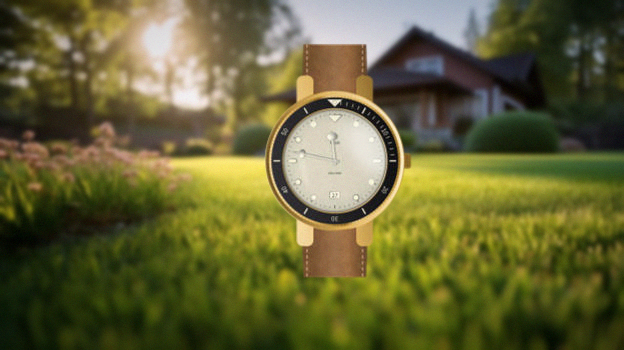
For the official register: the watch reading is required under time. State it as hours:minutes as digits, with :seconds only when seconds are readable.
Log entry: 11:47
